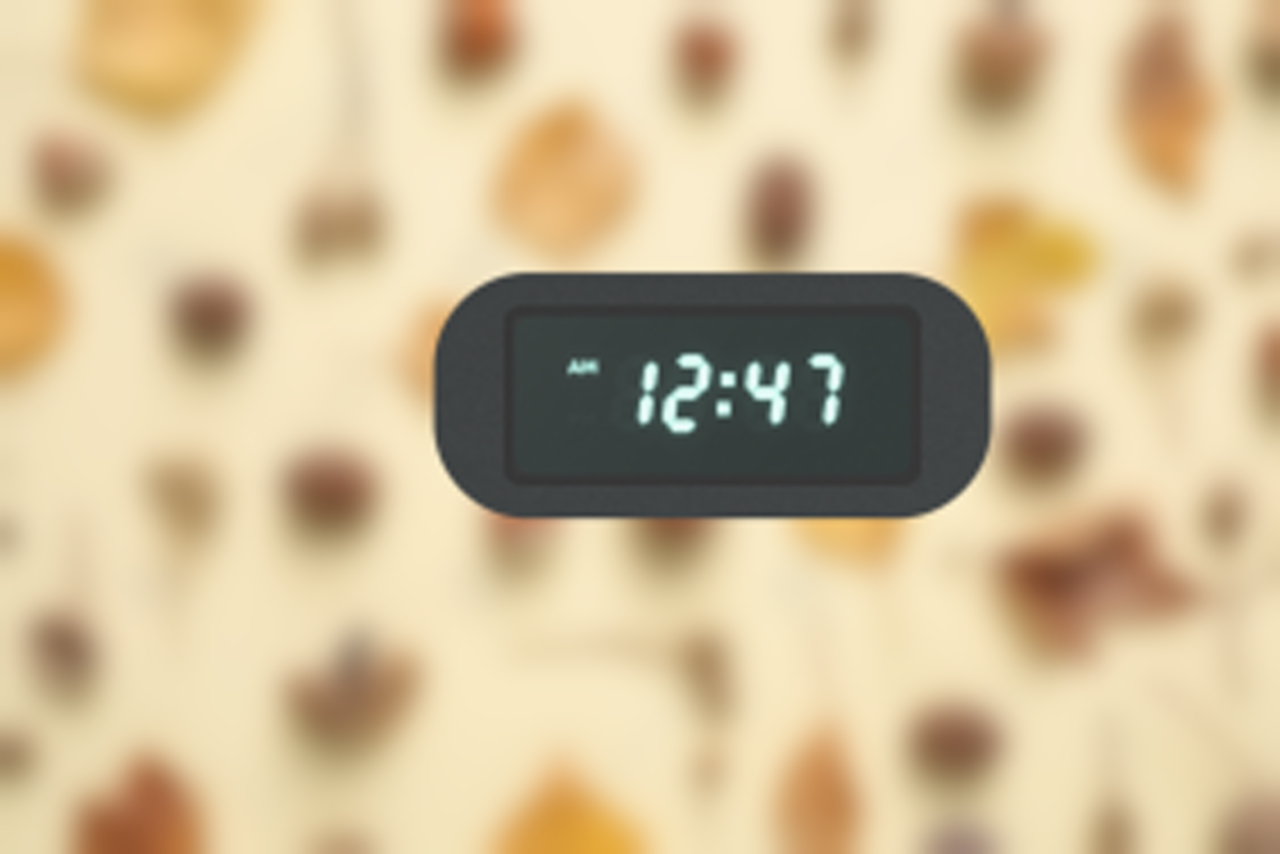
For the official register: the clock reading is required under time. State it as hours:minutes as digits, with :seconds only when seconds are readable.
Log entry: 12:47
